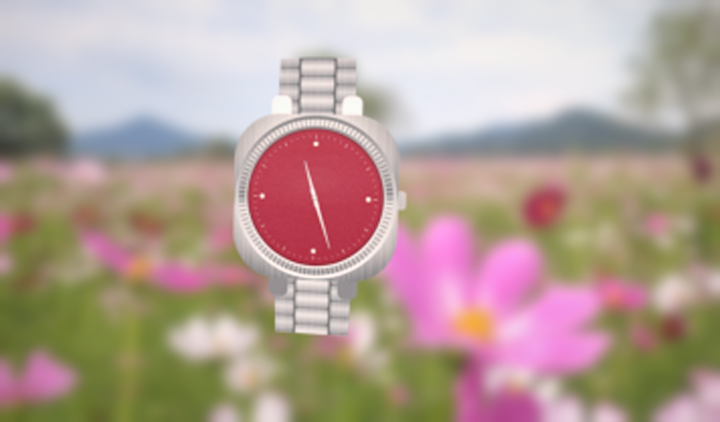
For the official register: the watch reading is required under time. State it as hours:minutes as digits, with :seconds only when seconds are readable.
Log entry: 11:27
